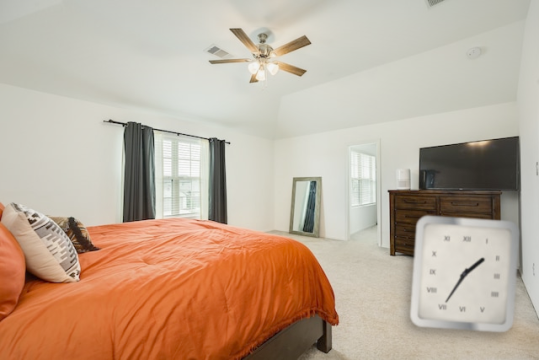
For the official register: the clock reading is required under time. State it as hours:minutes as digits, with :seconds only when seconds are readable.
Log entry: 1:35
